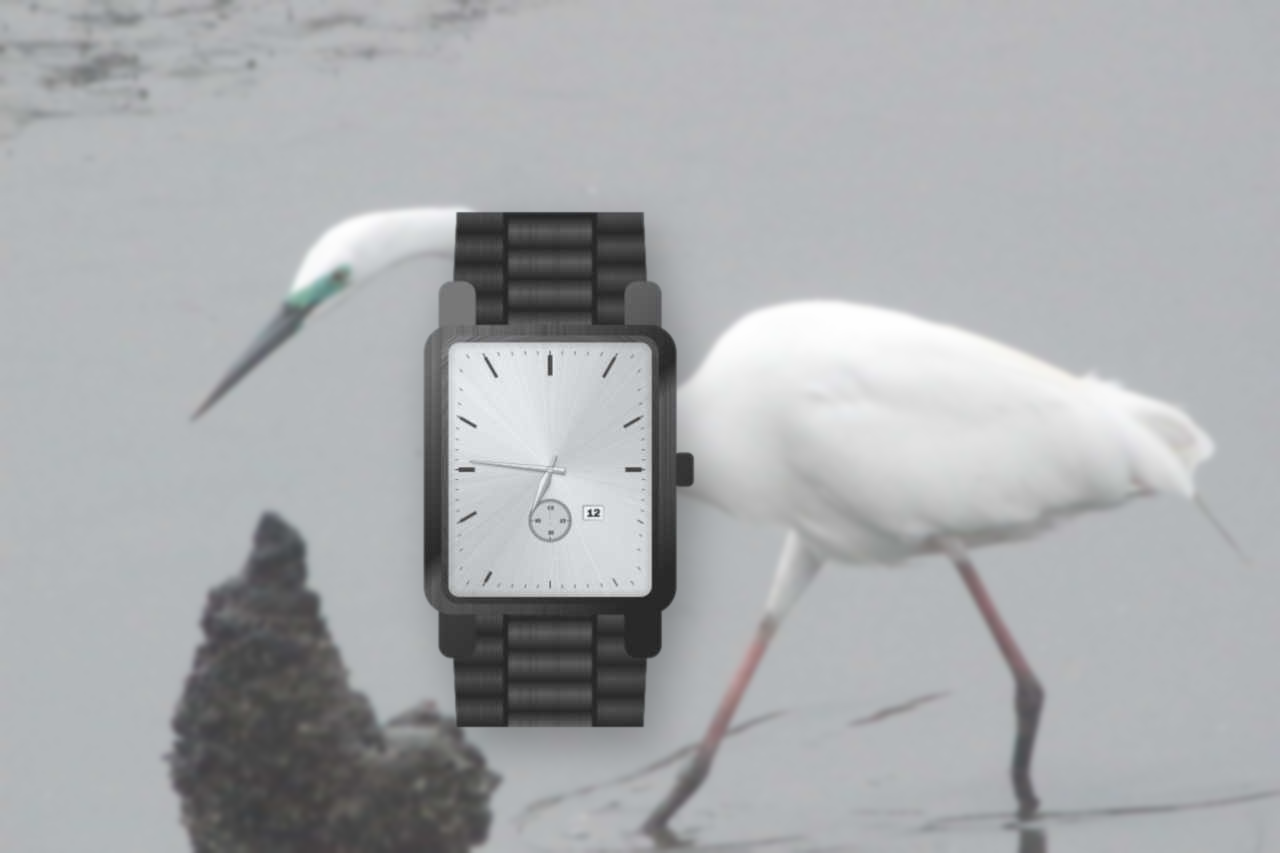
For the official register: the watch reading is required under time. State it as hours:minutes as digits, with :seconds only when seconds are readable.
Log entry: 6:46
